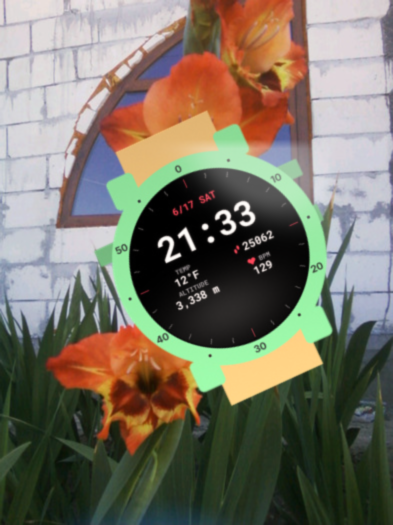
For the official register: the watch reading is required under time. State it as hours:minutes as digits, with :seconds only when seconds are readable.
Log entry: 21:33
